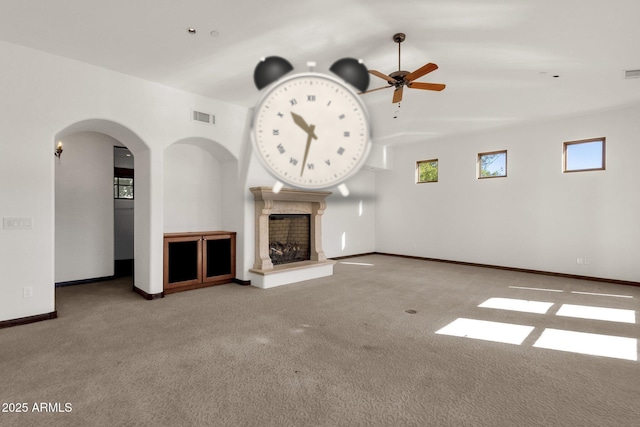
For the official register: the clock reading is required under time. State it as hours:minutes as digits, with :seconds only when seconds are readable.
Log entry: 10:32
